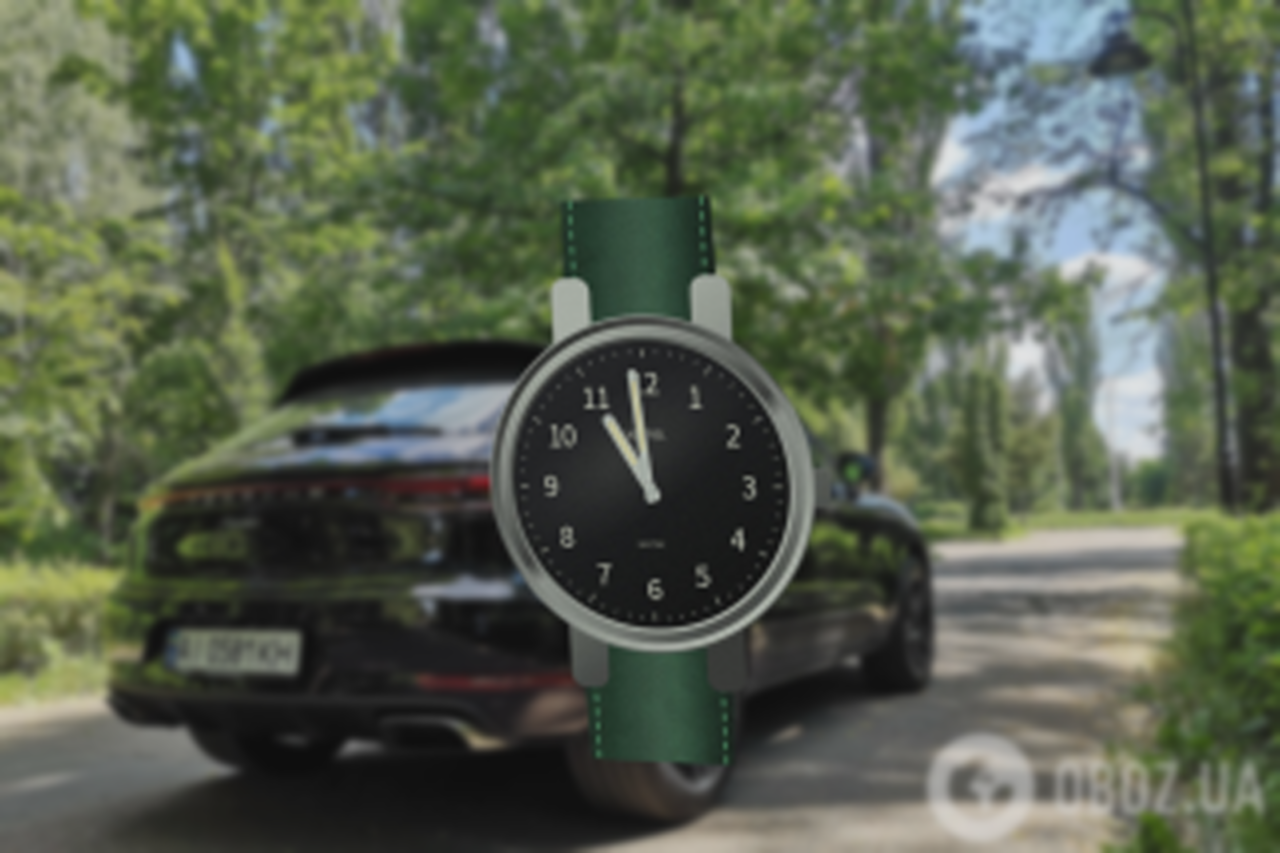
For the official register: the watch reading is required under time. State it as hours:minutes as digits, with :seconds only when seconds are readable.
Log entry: 10:59
